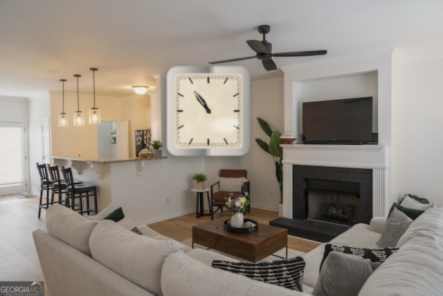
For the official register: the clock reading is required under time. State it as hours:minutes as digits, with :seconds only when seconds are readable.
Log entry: 10:54
